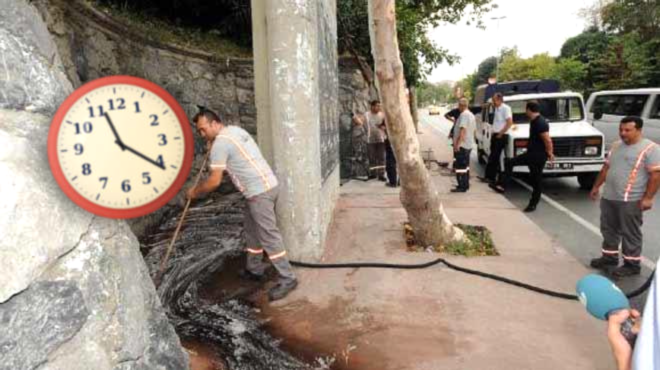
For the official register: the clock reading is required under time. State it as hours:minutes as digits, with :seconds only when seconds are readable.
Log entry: 11:21
